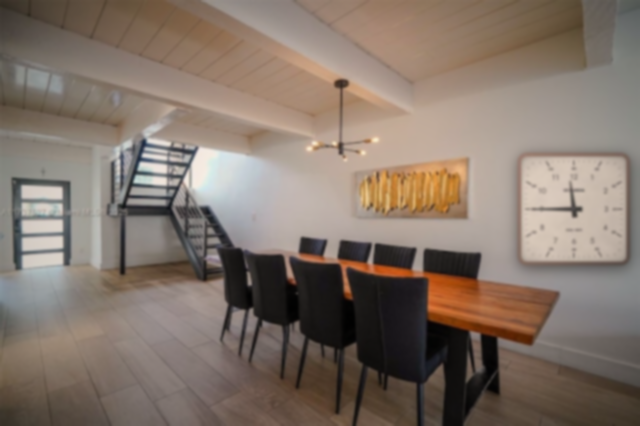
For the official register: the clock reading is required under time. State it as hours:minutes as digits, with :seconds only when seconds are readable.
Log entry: 11:45
